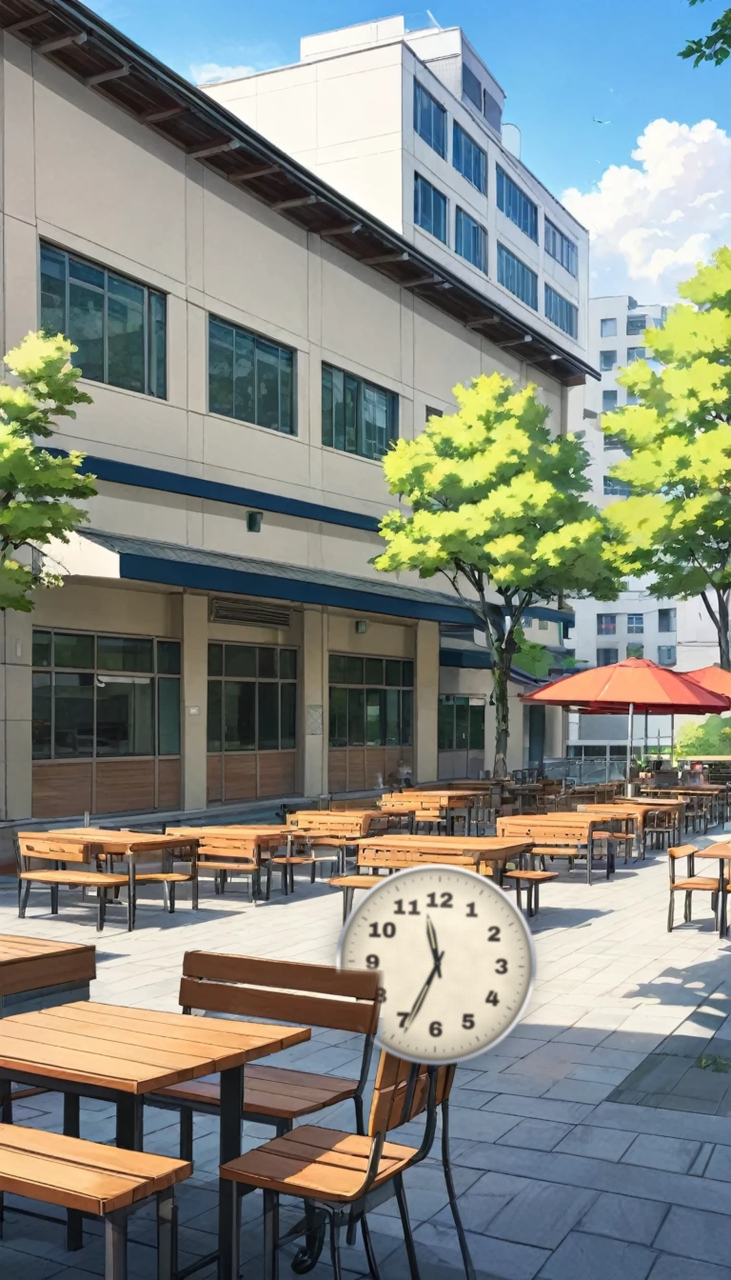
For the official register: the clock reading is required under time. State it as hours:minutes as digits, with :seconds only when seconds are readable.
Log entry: 11:34
